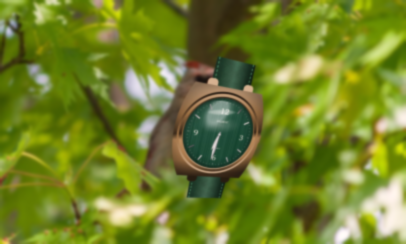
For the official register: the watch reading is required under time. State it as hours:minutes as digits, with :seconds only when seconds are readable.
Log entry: 6:31
